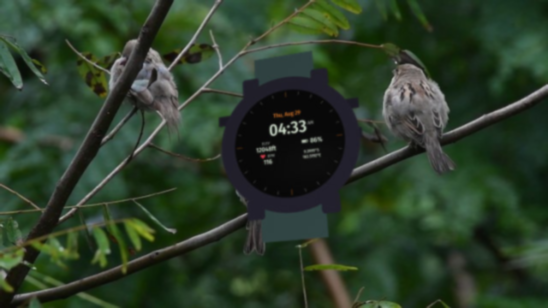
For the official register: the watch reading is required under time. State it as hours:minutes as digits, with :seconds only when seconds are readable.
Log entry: 4:33
